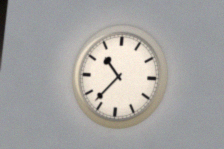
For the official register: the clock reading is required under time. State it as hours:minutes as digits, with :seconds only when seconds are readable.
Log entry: 10:37
